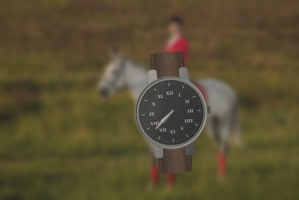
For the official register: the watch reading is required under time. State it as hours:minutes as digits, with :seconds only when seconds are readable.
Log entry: 7:38
